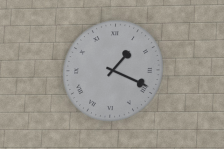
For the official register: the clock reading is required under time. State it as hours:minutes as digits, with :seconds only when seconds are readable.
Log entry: 1:19
